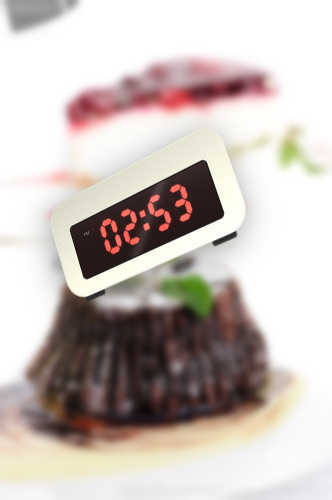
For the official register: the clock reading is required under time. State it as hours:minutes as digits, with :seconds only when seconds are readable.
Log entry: 2:53
